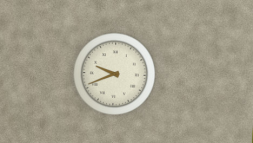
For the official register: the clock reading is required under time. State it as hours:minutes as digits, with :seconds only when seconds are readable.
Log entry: 9:41
